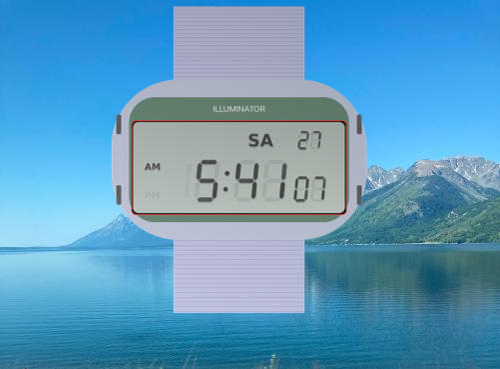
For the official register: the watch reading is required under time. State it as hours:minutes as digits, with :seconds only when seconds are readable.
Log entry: 5:41:07
